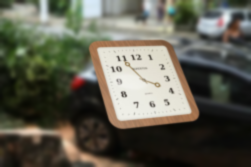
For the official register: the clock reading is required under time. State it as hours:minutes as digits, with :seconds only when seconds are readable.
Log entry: 3:55
